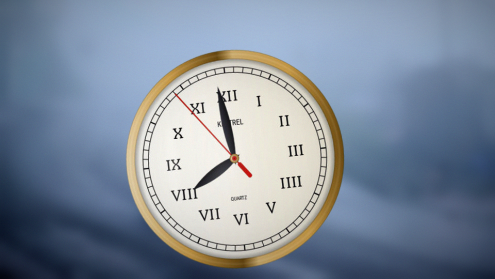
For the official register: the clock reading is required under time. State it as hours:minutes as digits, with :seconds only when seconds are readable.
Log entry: 7:58:54
